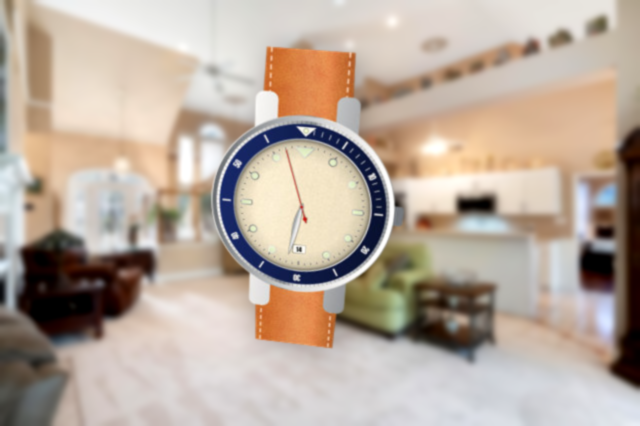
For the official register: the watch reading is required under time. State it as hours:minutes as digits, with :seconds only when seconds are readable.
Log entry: 6:31:57
